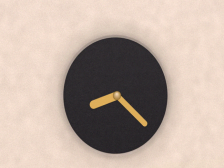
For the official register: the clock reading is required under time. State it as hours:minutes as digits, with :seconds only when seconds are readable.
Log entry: 8:22
